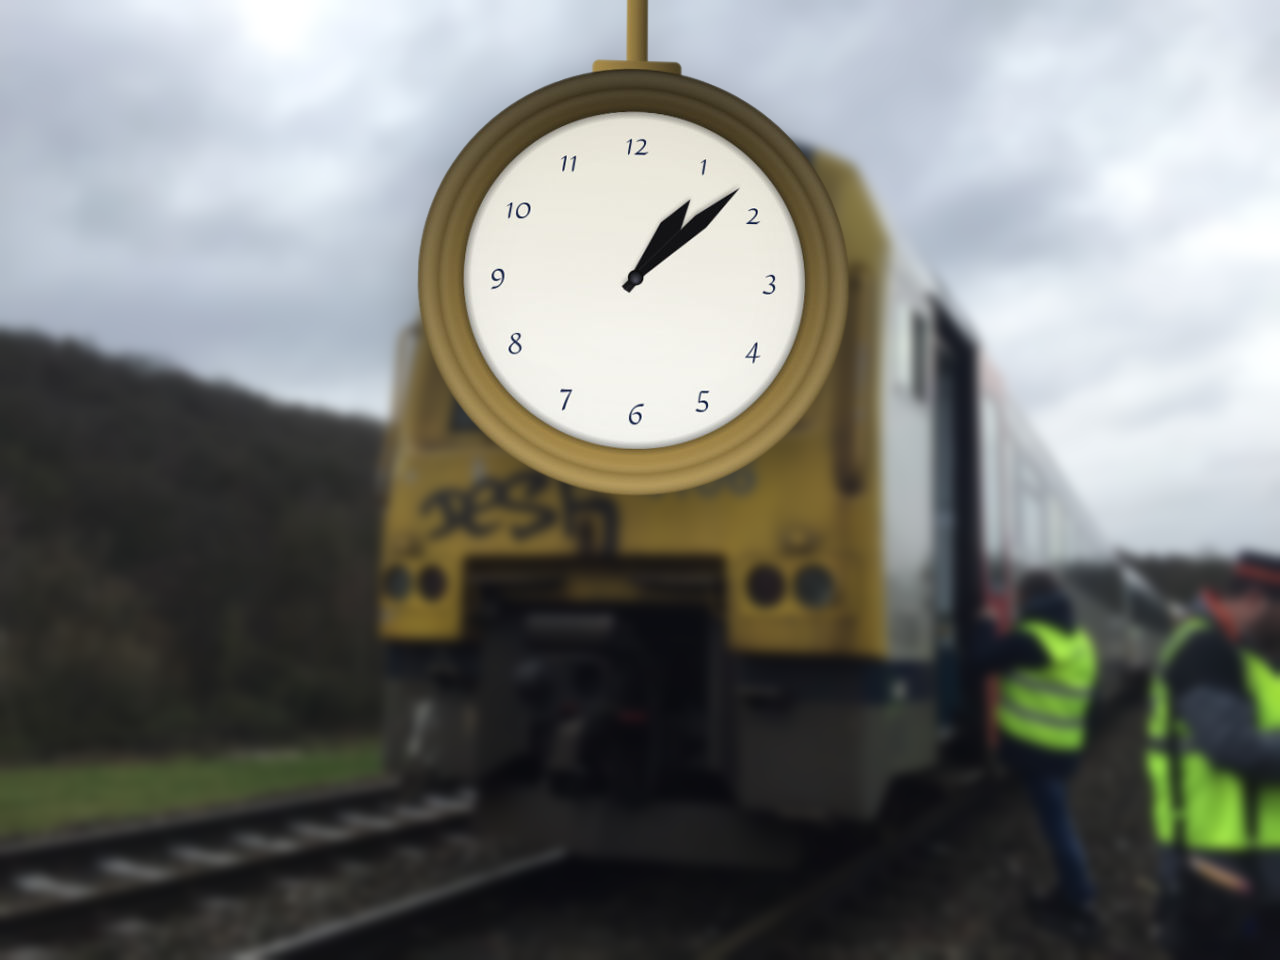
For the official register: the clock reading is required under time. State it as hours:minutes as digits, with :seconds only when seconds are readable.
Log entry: 1:08
